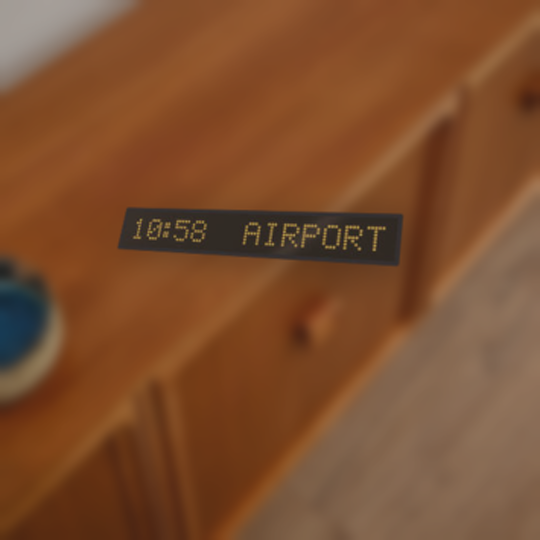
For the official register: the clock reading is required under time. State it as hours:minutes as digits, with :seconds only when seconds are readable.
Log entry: 10:58
